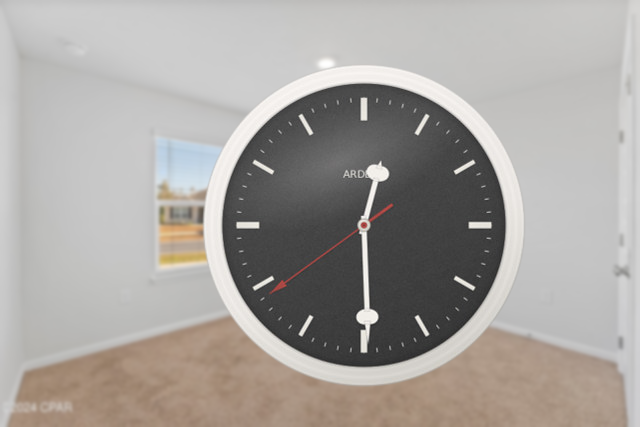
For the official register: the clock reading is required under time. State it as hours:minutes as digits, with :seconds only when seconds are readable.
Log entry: 12:29:39
